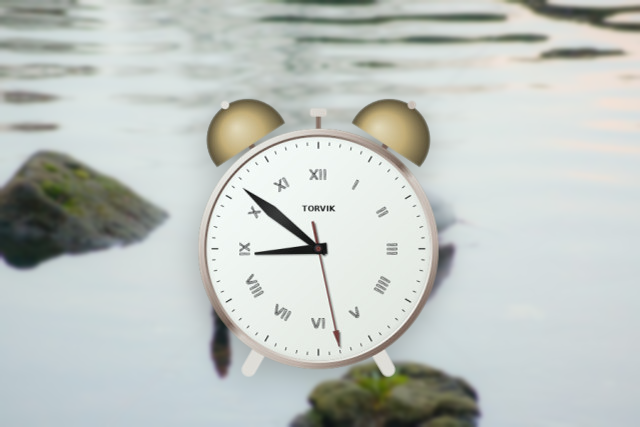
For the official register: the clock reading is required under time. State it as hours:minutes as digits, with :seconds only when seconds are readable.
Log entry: 8:51:28
